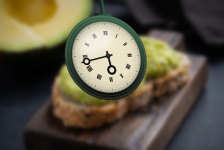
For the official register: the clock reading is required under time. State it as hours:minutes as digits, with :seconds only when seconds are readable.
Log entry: 5:43
